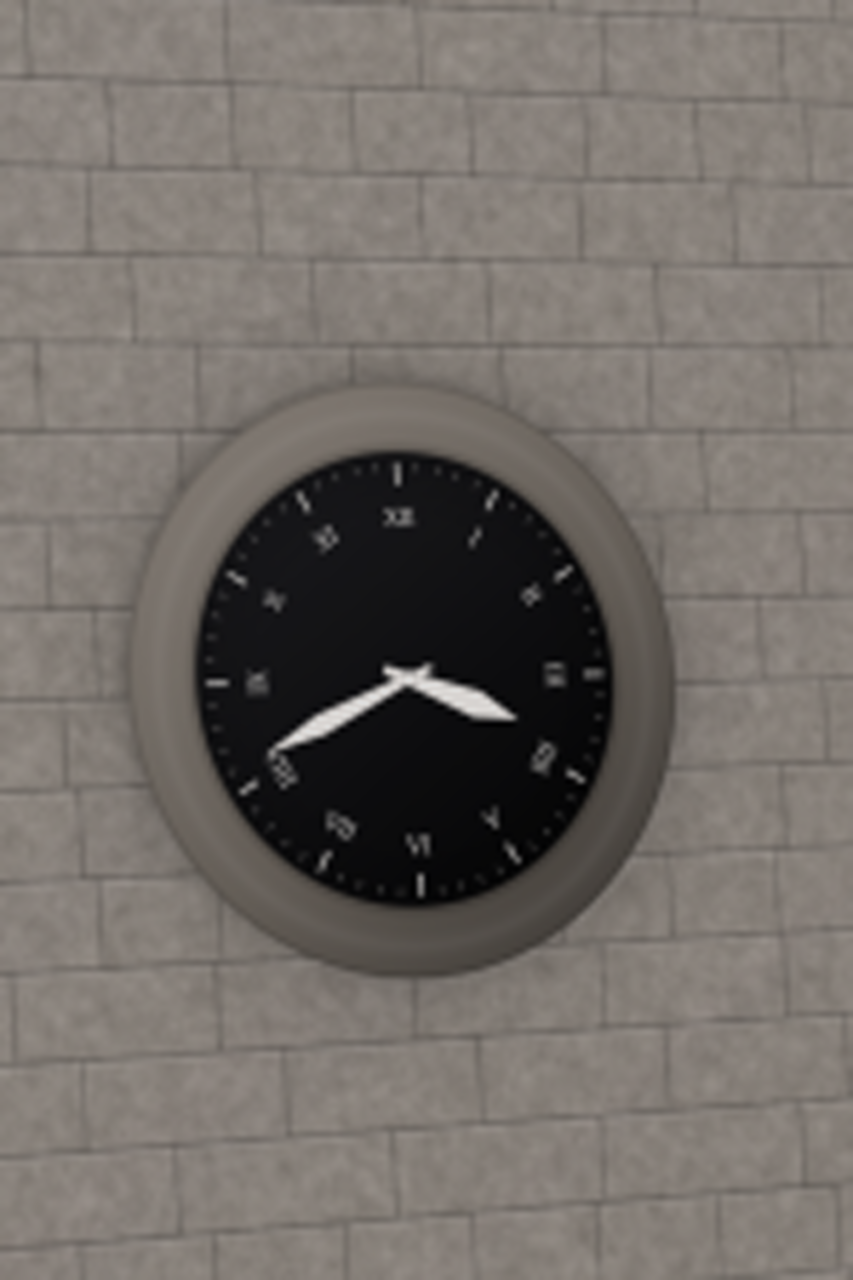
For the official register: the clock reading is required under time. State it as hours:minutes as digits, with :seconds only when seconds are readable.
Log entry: 3:41
